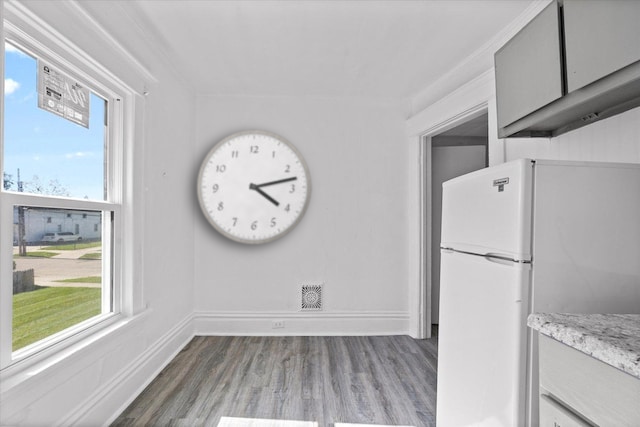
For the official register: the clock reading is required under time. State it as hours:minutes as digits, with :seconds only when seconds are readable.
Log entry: 4:13
